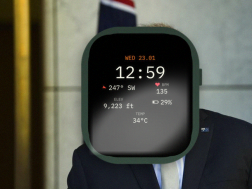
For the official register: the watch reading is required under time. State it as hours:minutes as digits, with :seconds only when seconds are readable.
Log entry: 12:59
